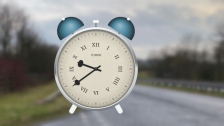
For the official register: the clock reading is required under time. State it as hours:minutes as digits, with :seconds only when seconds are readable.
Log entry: 9:39
